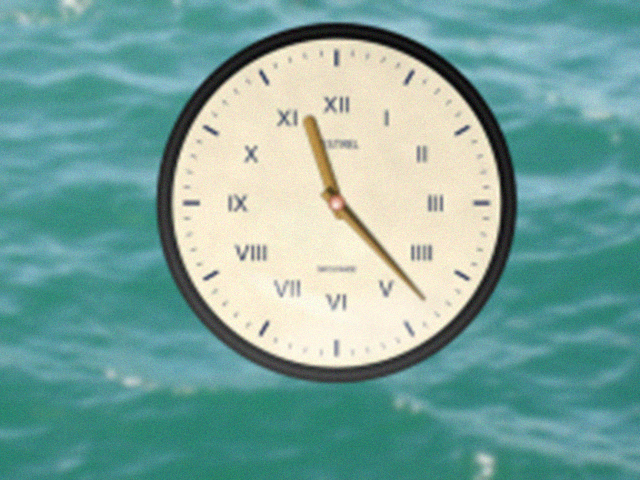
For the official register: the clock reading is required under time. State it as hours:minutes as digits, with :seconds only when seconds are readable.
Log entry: 11:23
